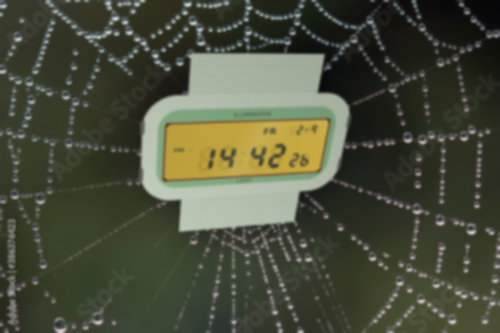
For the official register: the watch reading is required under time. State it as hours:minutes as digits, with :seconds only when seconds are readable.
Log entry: 14:42:26
